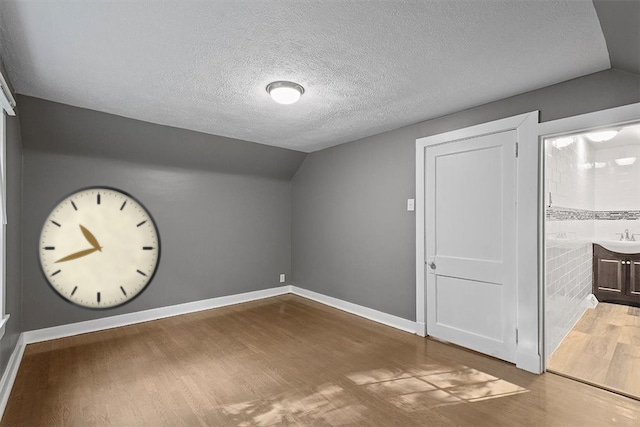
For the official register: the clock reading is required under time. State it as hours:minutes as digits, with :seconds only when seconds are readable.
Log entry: 10:42
